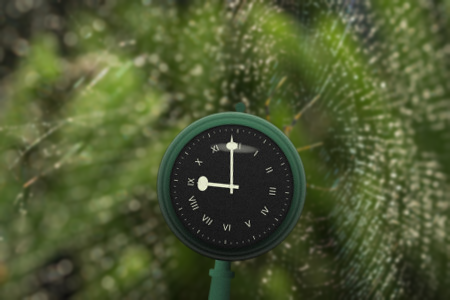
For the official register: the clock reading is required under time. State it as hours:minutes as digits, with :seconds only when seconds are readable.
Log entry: 8:59
